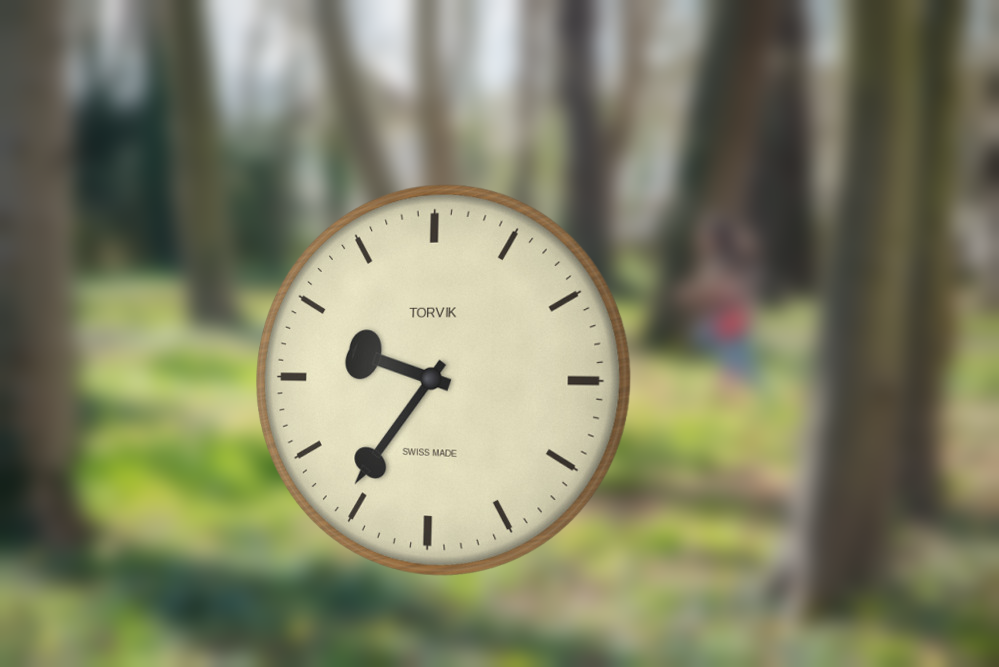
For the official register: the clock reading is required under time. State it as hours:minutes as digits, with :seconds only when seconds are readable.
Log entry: 9:36
